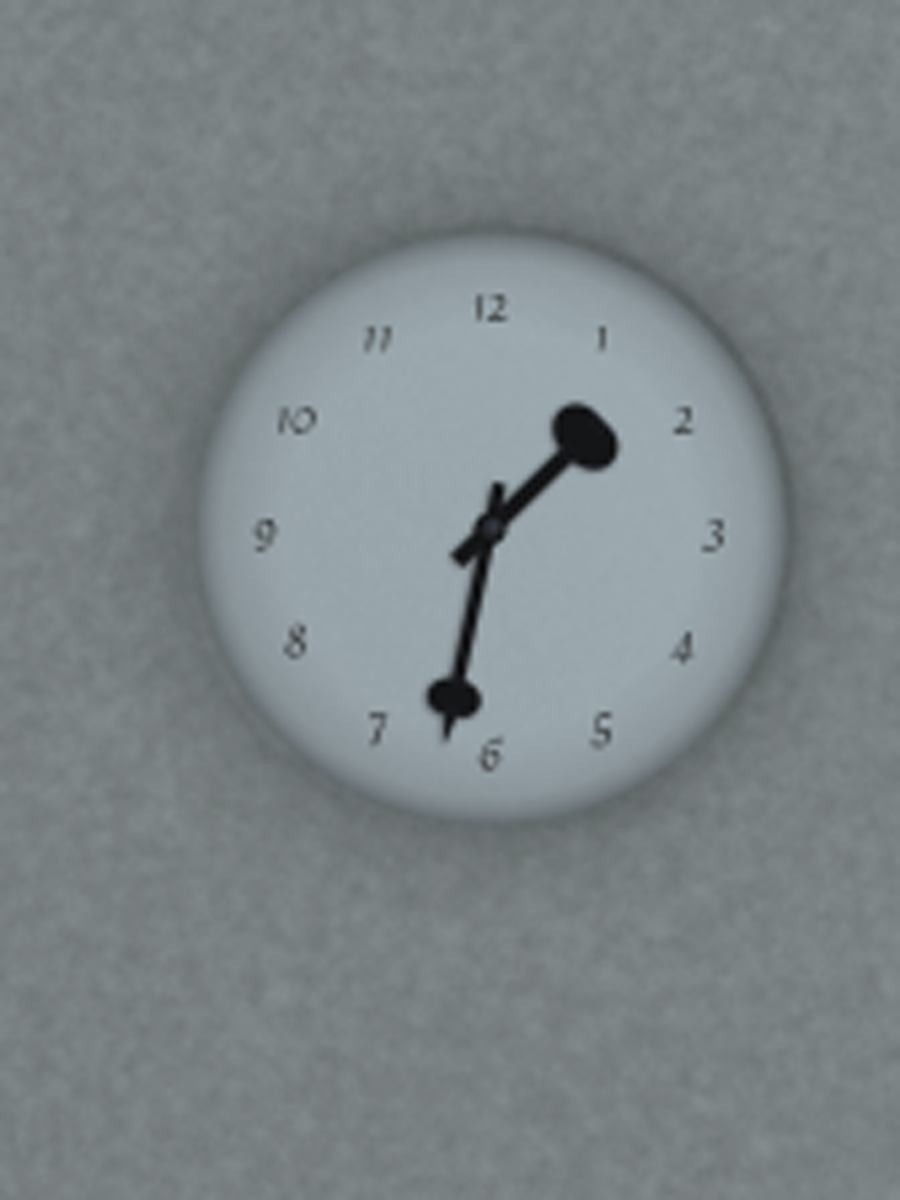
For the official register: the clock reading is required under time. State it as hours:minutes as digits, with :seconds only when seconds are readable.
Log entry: 1:32
